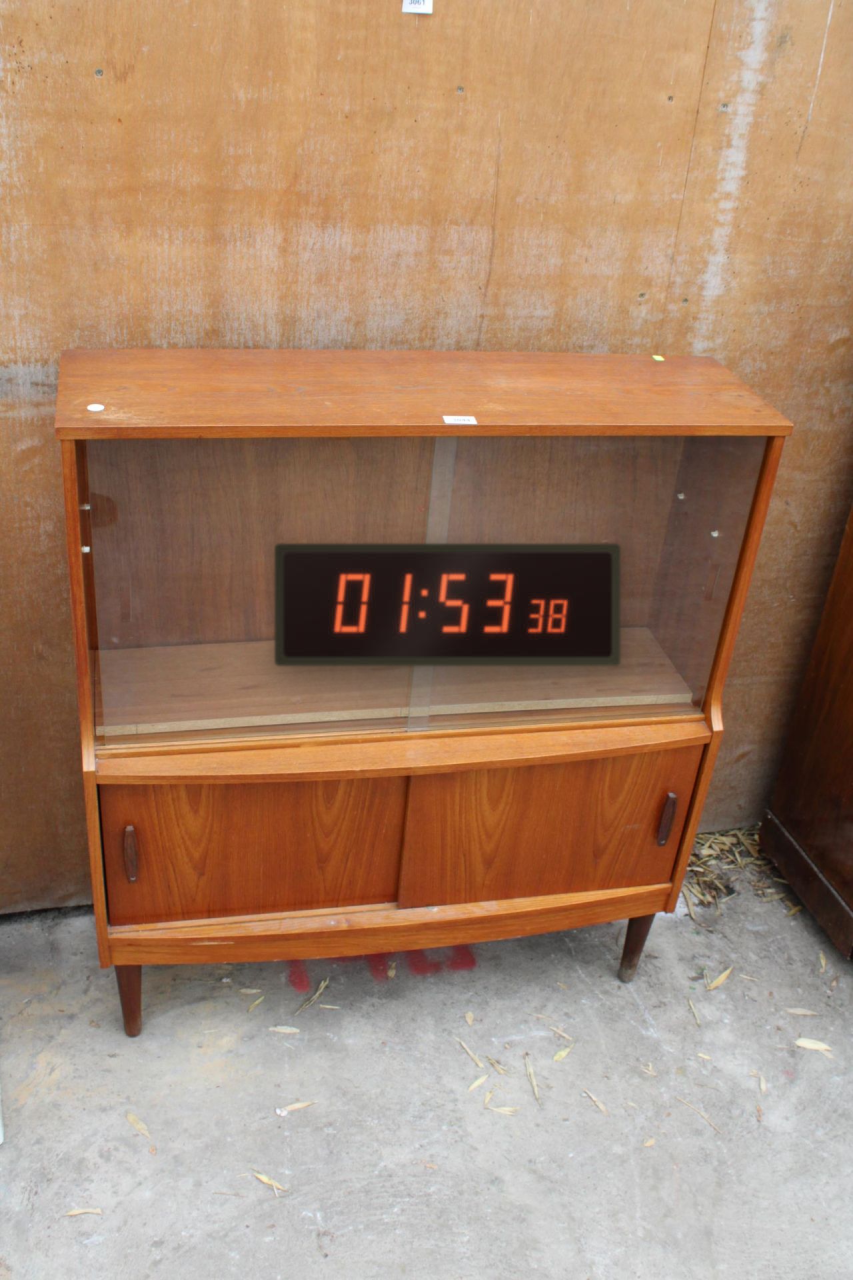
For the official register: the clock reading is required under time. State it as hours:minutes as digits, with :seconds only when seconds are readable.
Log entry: 1:53:38
